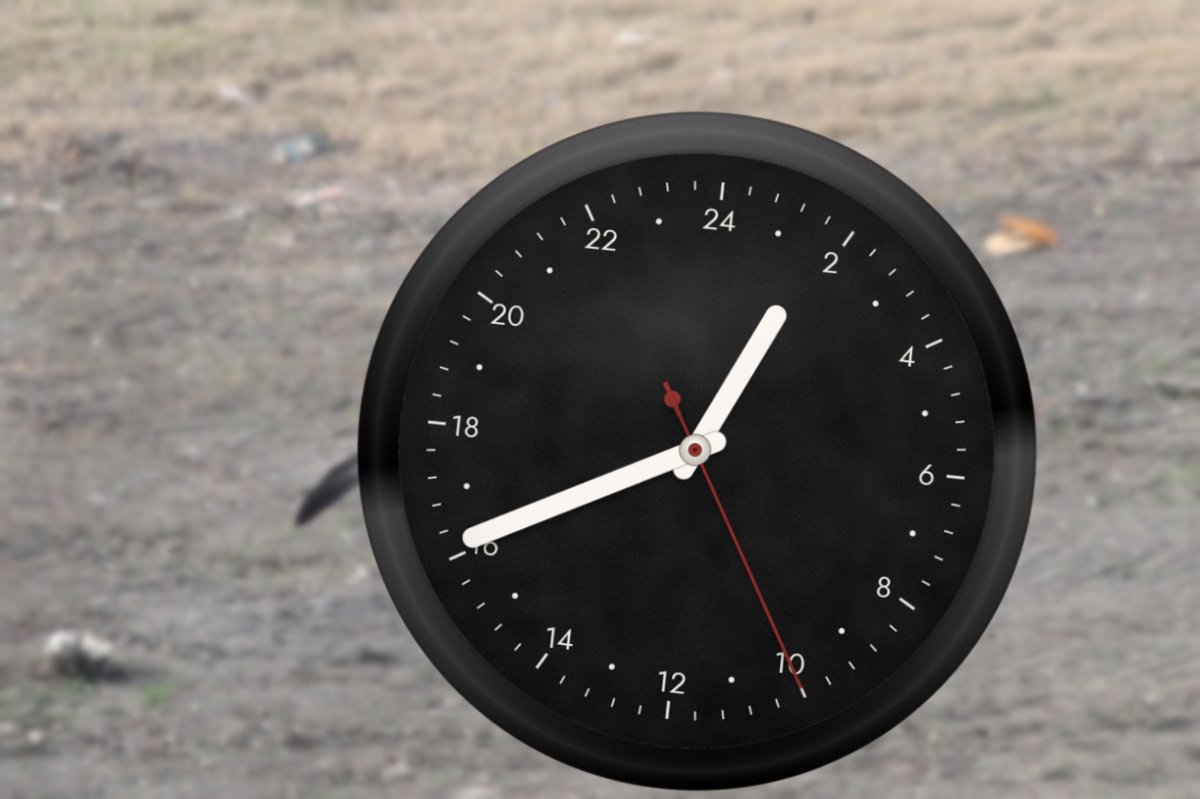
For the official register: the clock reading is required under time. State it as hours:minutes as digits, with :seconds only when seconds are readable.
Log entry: 1:40:25
